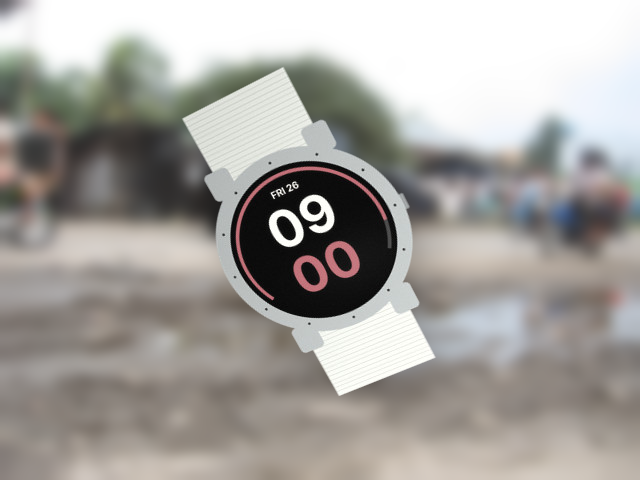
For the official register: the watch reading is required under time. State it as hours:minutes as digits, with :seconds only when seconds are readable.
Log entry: 9:00
